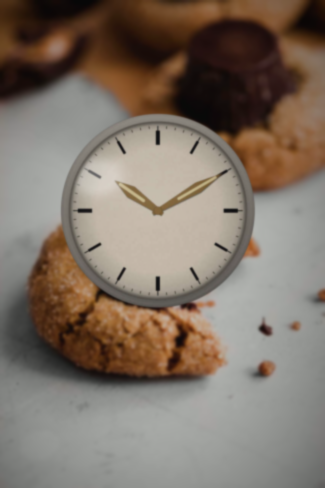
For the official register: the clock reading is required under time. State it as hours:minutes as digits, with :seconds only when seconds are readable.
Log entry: 10:10
